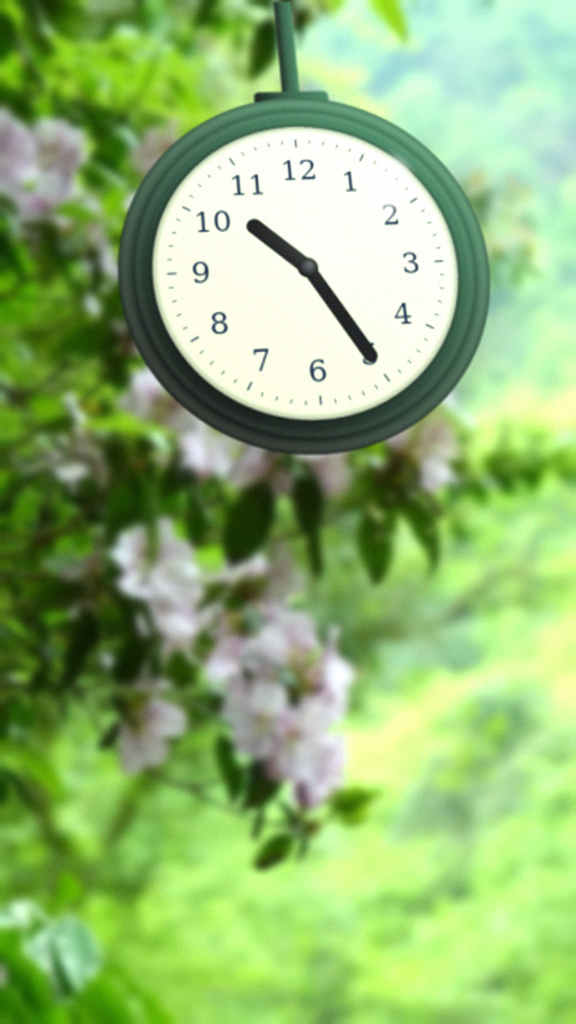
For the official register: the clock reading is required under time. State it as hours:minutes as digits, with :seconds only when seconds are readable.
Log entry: 10:25
